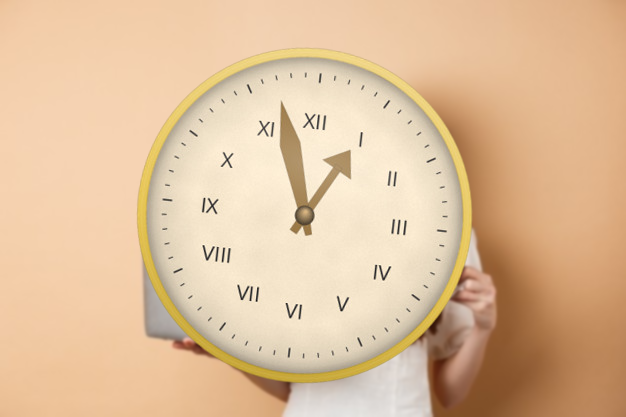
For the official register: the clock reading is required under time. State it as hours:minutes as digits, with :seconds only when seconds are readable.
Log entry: 12:57
